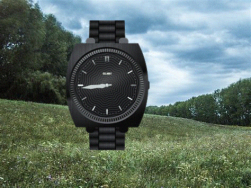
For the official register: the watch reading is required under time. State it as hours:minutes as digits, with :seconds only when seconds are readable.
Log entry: 8:44
